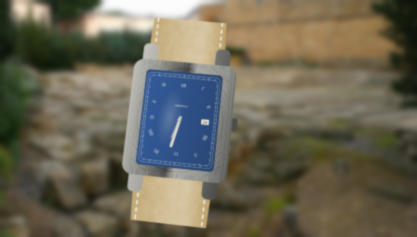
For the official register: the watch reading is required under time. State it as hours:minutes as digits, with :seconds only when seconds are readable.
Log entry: 6:32
